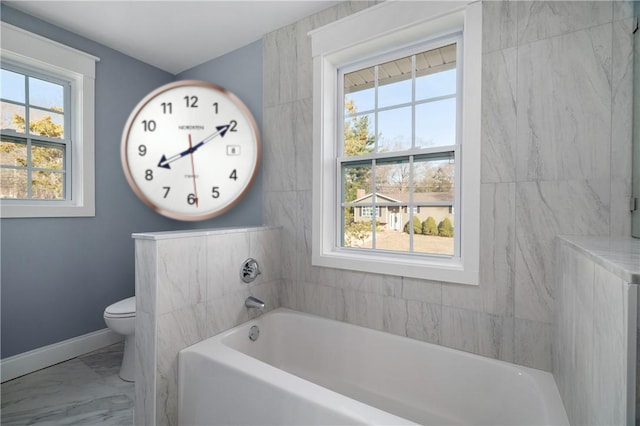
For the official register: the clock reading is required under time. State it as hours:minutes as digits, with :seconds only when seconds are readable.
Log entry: 8:09:29
